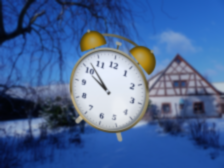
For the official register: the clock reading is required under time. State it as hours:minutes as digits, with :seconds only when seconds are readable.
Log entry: 9:52
